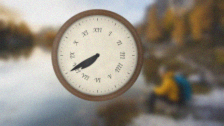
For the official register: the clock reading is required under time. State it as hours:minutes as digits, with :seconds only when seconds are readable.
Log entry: 7:40
